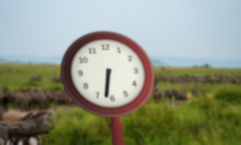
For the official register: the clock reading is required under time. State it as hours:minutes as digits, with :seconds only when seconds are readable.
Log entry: 6:32
